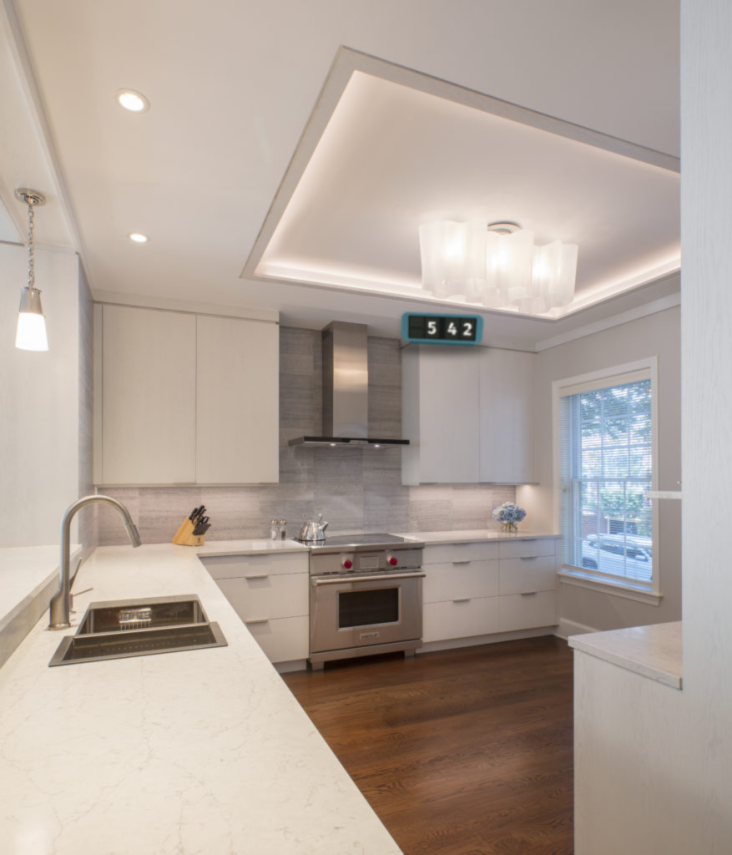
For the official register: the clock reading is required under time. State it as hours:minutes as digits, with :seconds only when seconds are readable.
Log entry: 5:42
